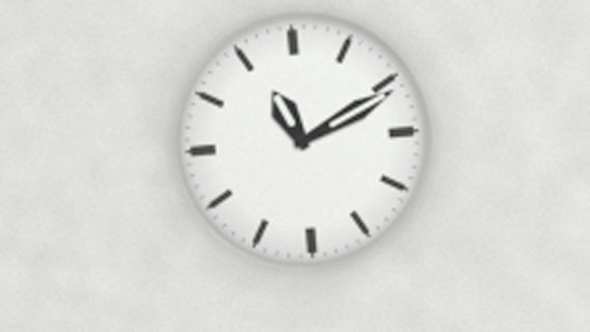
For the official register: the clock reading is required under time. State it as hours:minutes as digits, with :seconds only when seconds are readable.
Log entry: 11:11
